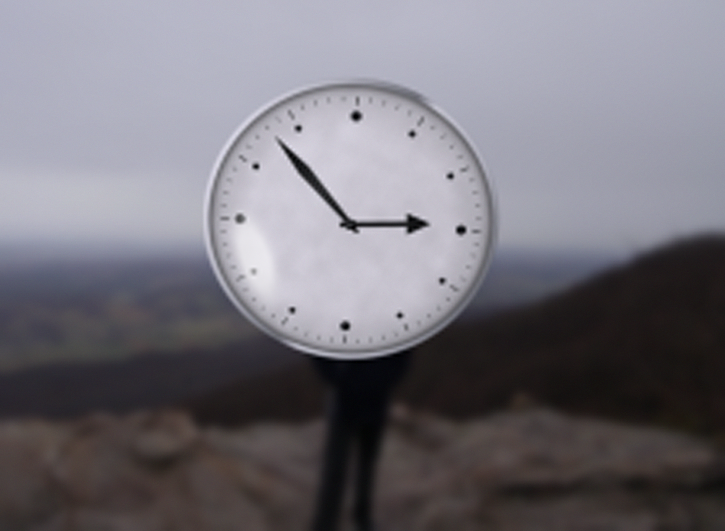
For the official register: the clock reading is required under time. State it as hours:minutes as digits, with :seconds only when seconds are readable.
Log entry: 2:53
